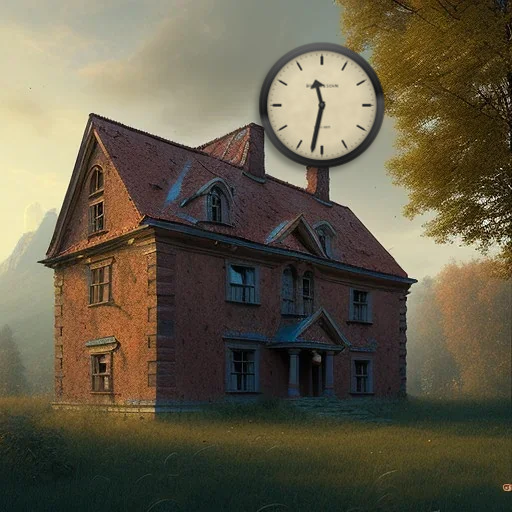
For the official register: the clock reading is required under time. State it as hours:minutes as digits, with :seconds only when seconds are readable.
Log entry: 11:32
